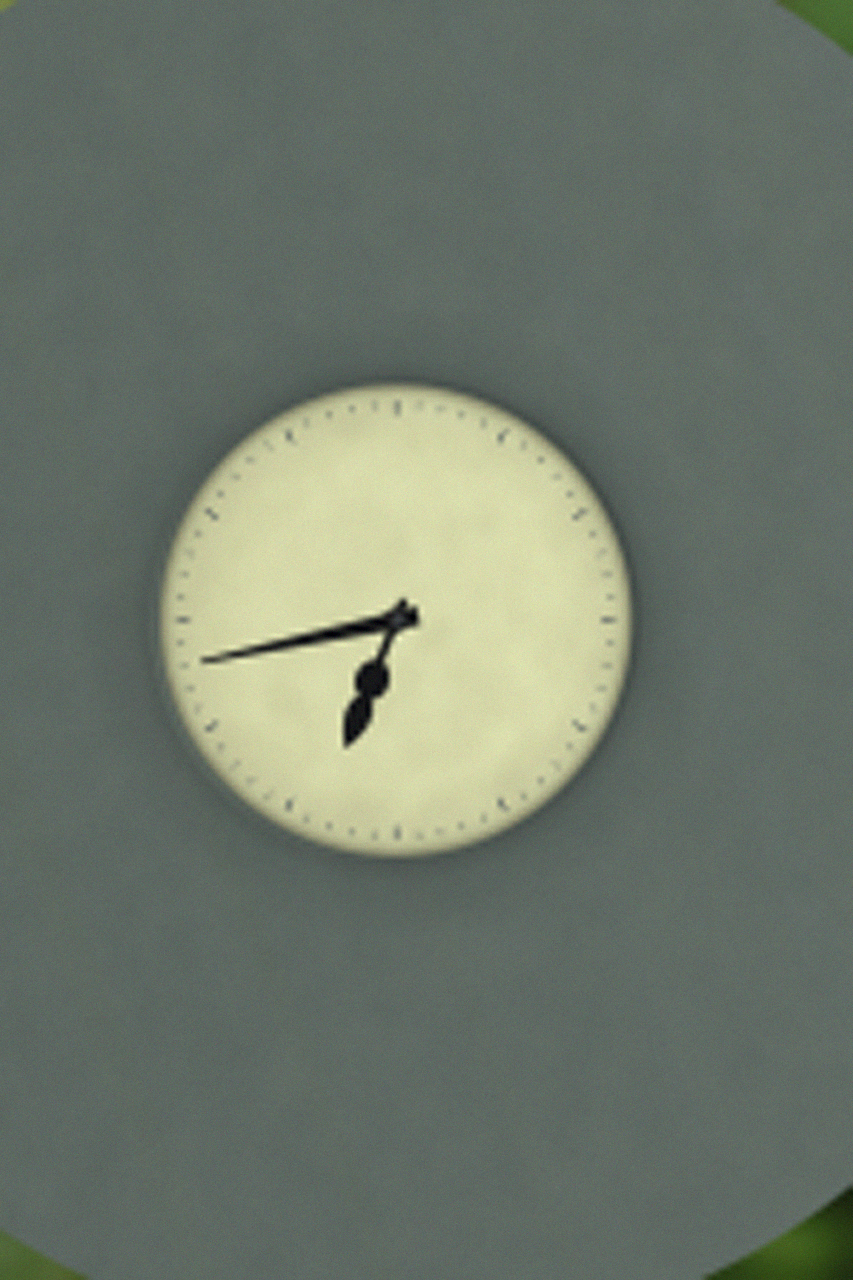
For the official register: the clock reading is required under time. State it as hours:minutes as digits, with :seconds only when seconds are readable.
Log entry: 6:43
